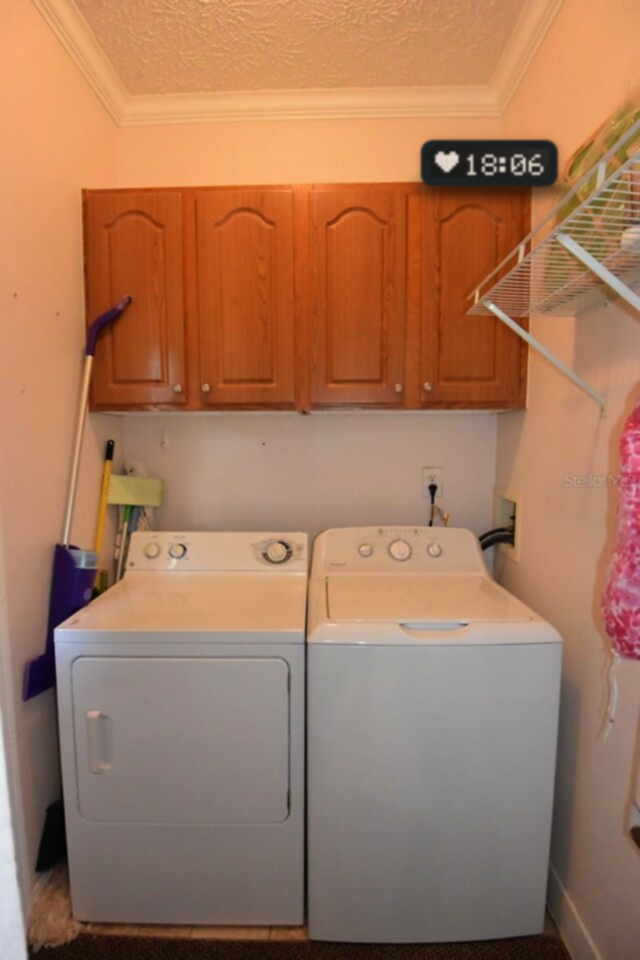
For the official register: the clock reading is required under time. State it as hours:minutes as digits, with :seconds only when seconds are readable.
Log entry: 18:06
